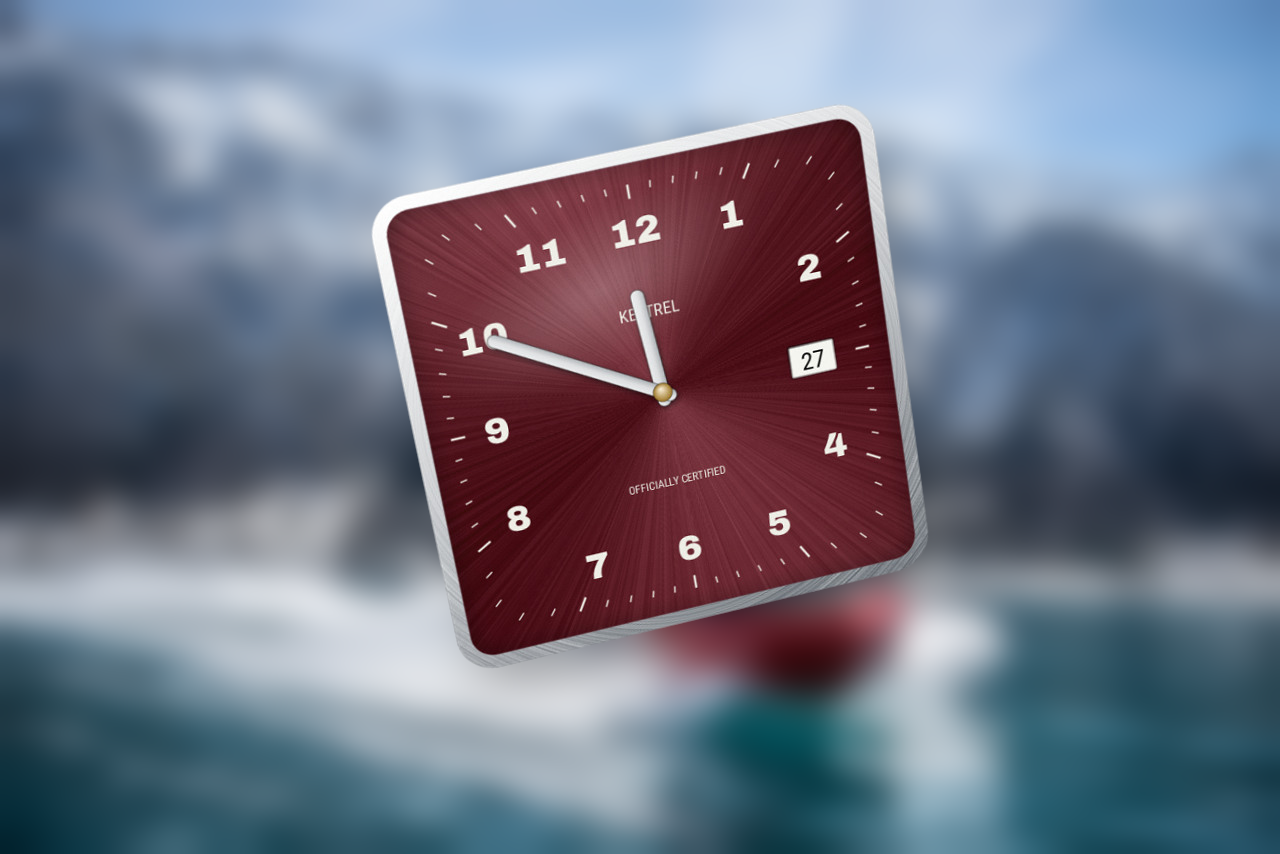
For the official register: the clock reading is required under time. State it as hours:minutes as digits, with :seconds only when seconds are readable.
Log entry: 11:50
